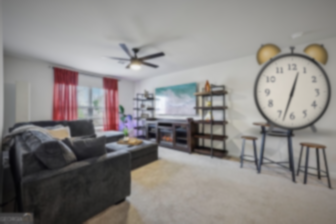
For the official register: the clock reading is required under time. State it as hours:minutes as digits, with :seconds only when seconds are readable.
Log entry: 12:33
